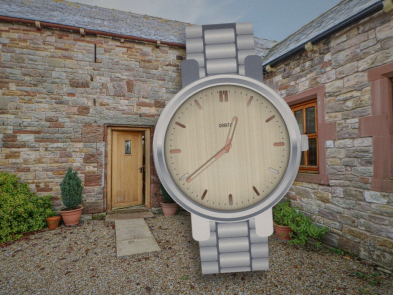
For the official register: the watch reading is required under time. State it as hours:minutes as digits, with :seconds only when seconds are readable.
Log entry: 12:39
